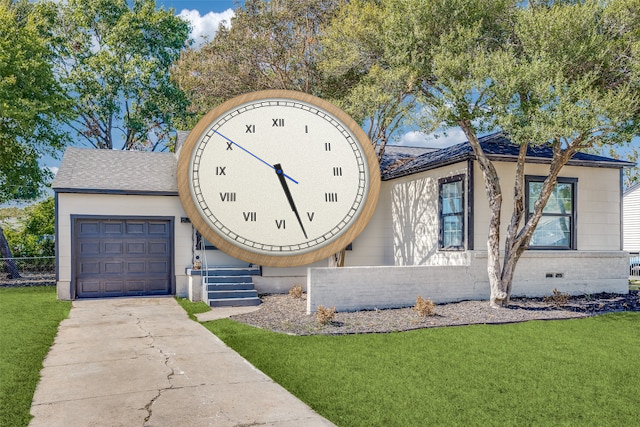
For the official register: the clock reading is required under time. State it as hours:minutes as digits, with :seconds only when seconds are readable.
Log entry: 5:26:51
